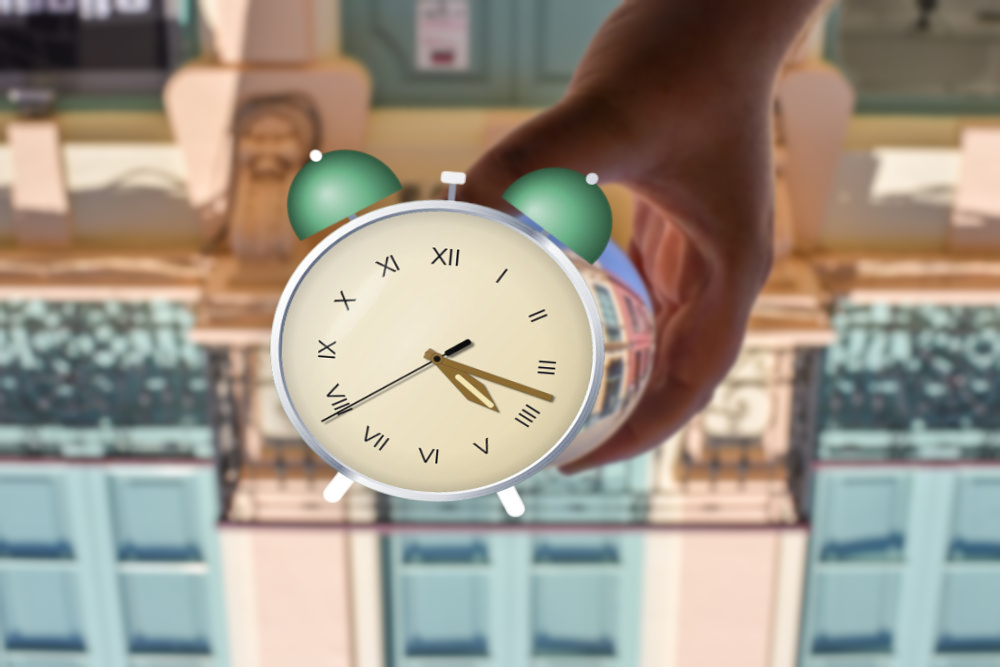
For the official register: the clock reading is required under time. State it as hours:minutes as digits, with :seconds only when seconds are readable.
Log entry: 4:17:39
